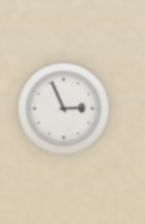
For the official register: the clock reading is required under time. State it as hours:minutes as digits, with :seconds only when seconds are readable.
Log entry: 2:56
